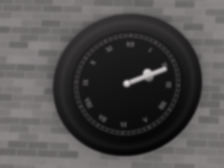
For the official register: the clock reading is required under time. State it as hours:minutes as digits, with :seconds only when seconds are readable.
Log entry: 2:11
